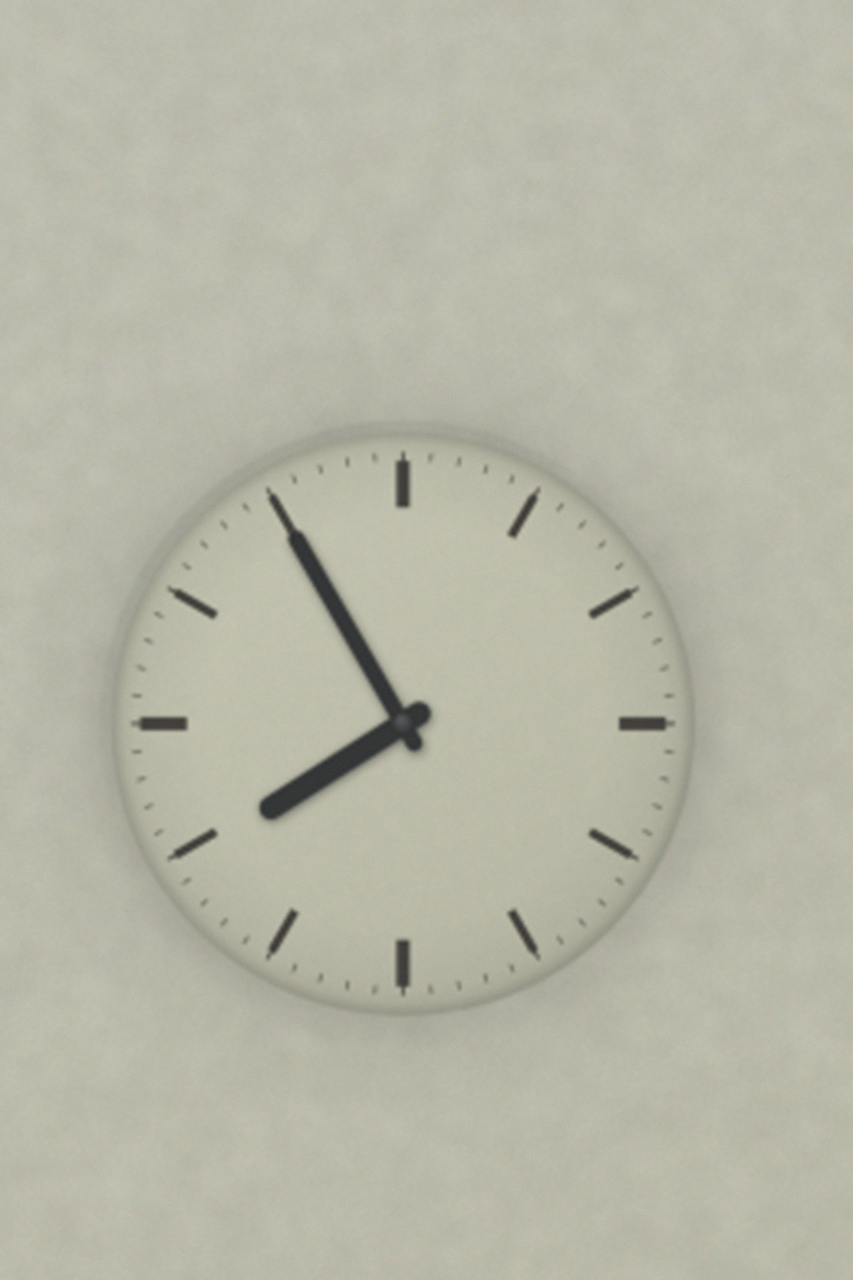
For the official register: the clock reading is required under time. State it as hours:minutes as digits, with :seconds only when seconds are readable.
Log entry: 7:55
